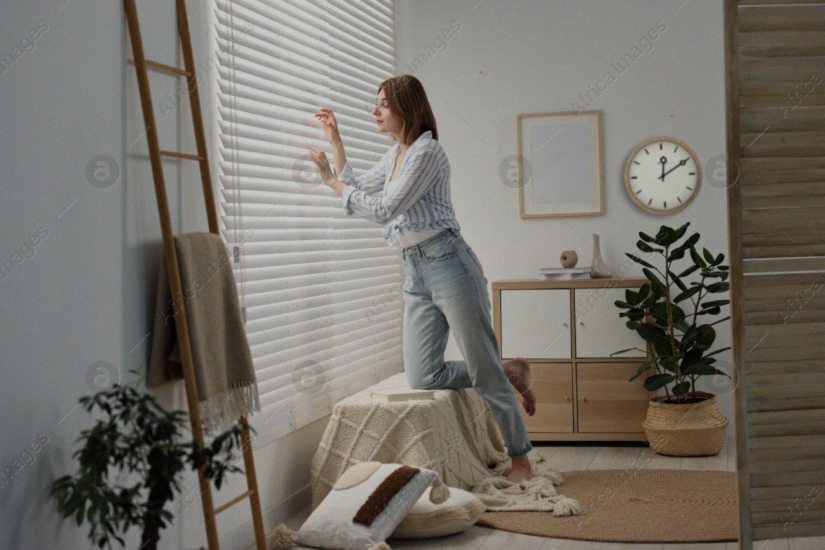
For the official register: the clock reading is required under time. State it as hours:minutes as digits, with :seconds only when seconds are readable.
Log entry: 12:10
